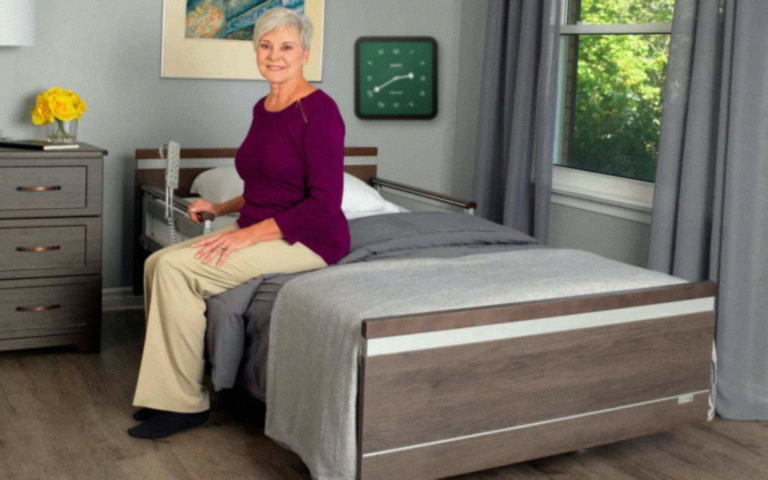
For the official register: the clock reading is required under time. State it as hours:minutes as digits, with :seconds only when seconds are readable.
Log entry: 2:40
